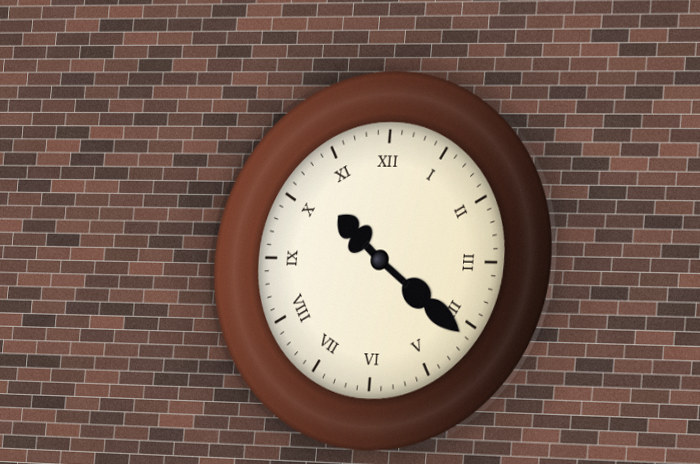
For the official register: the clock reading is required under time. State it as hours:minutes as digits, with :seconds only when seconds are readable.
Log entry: 10:21
